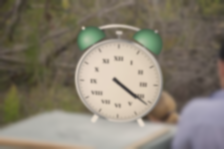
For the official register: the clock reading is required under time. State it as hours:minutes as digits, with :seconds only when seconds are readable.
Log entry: 4:21
